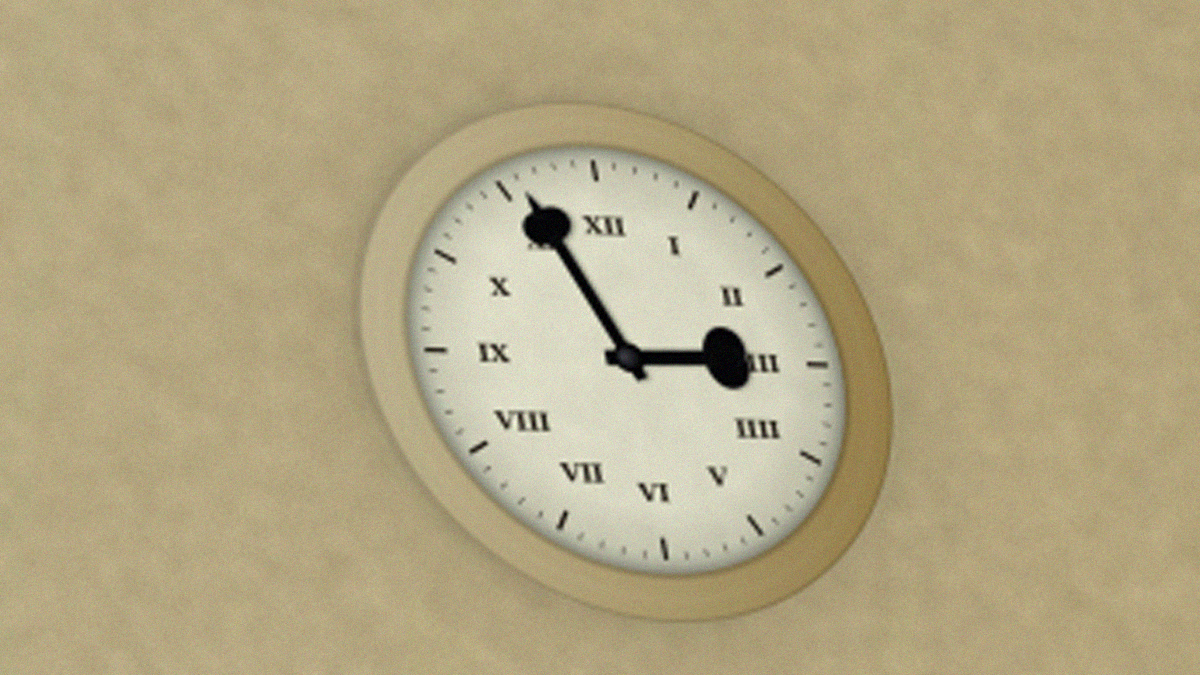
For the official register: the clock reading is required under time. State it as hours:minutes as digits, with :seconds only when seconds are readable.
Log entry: 2:56
